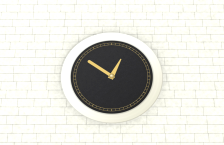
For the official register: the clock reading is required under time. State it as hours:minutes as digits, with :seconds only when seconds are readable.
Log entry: 12:51
